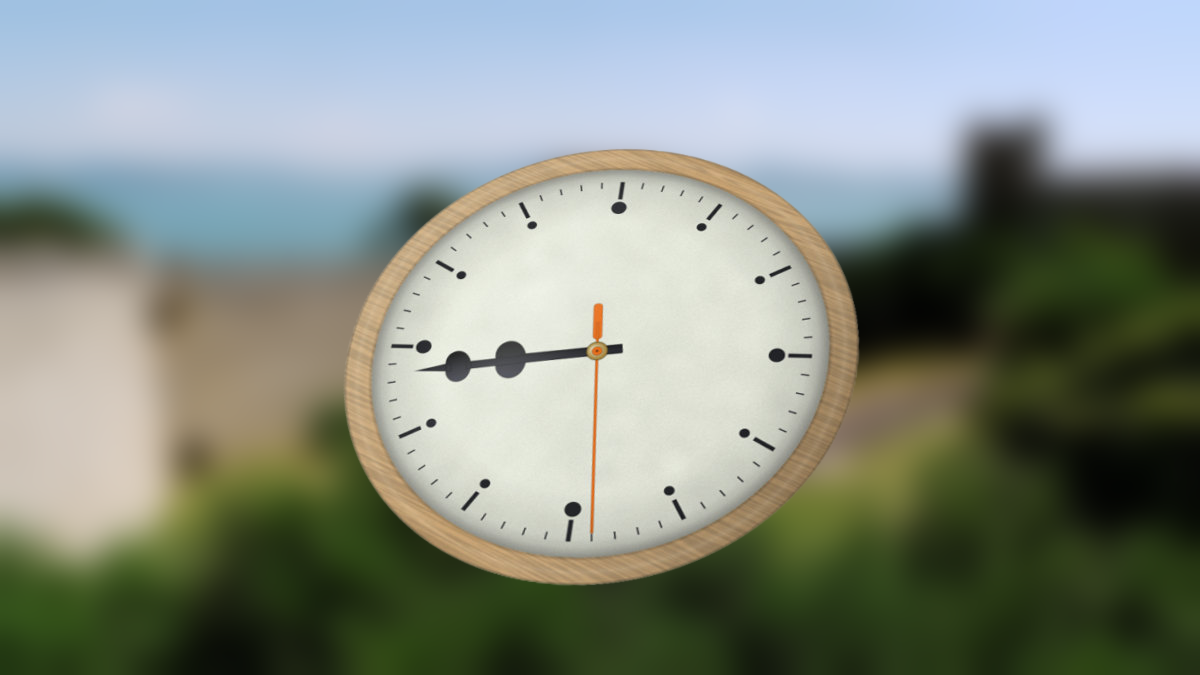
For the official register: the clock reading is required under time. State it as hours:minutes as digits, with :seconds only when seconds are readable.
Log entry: 8:43:29
